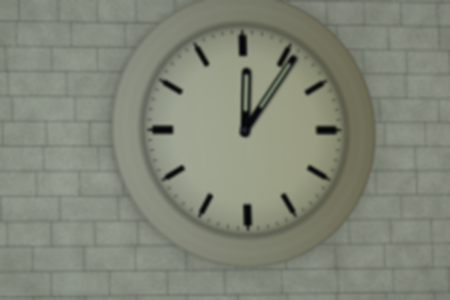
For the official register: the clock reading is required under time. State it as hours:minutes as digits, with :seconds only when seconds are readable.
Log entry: 12:06
